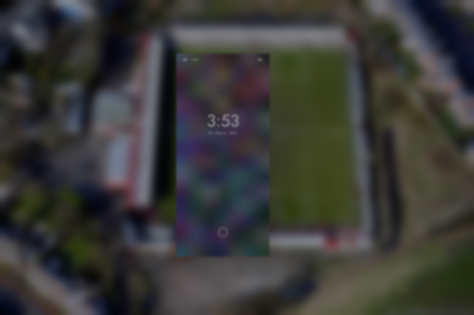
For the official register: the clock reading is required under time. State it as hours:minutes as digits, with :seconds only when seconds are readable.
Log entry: 3:53
